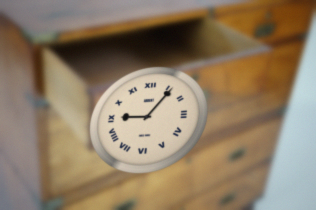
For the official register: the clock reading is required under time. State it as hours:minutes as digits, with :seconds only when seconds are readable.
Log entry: 9:06
